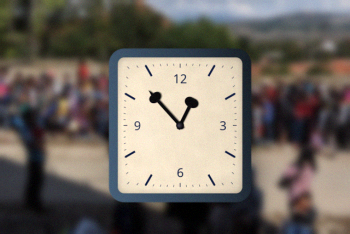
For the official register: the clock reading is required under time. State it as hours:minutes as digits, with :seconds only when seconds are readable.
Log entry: 12:53
